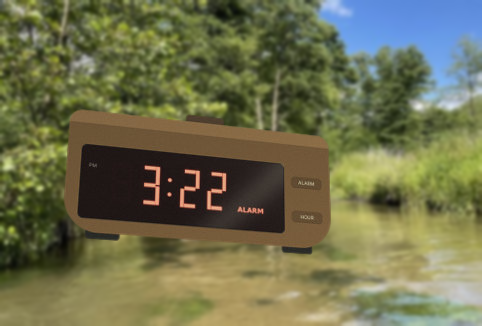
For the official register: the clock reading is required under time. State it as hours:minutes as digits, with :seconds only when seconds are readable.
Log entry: 3:22
